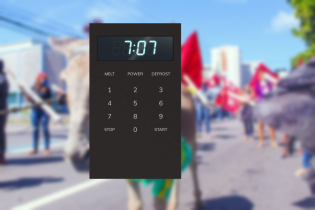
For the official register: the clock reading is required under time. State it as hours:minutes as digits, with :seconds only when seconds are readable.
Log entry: 7:07
